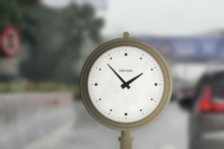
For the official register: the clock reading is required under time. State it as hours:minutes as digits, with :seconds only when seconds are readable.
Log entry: 1:53
